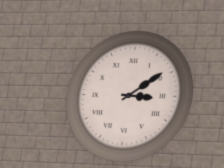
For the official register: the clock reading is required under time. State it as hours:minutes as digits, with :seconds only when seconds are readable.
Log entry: 3:09
